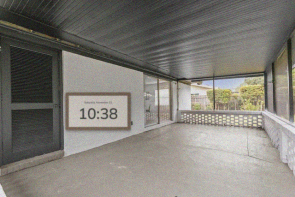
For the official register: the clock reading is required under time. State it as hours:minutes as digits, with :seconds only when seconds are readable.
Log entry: 10:38
